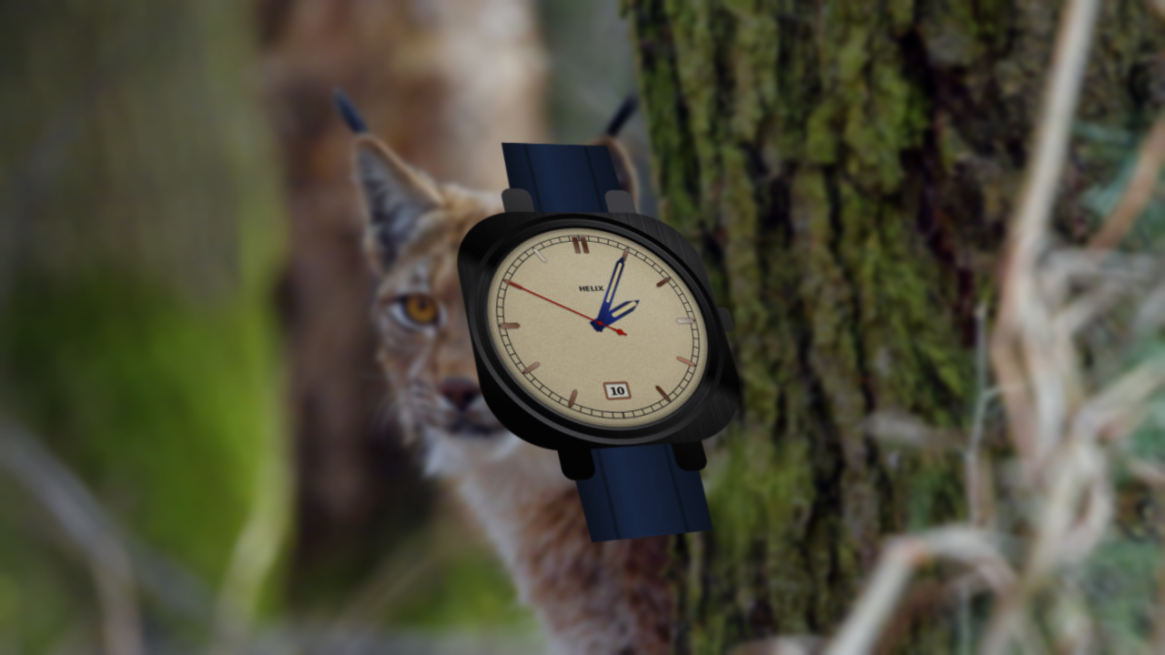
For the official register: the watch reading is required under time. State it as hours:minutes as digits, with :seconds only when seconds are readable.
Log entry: 2:04:50
